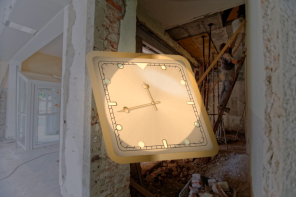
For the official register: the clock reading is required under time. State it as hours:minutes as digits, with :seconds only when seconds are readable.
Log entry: 11:43
